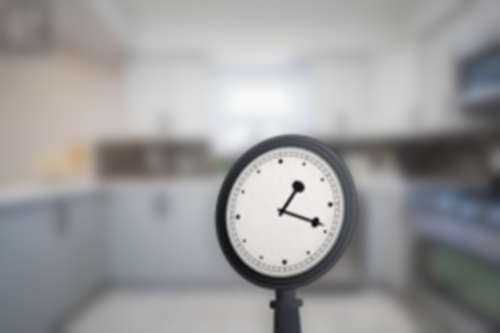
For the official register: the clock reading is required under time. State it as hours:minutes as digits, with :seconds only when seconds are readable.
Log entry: 1:19
